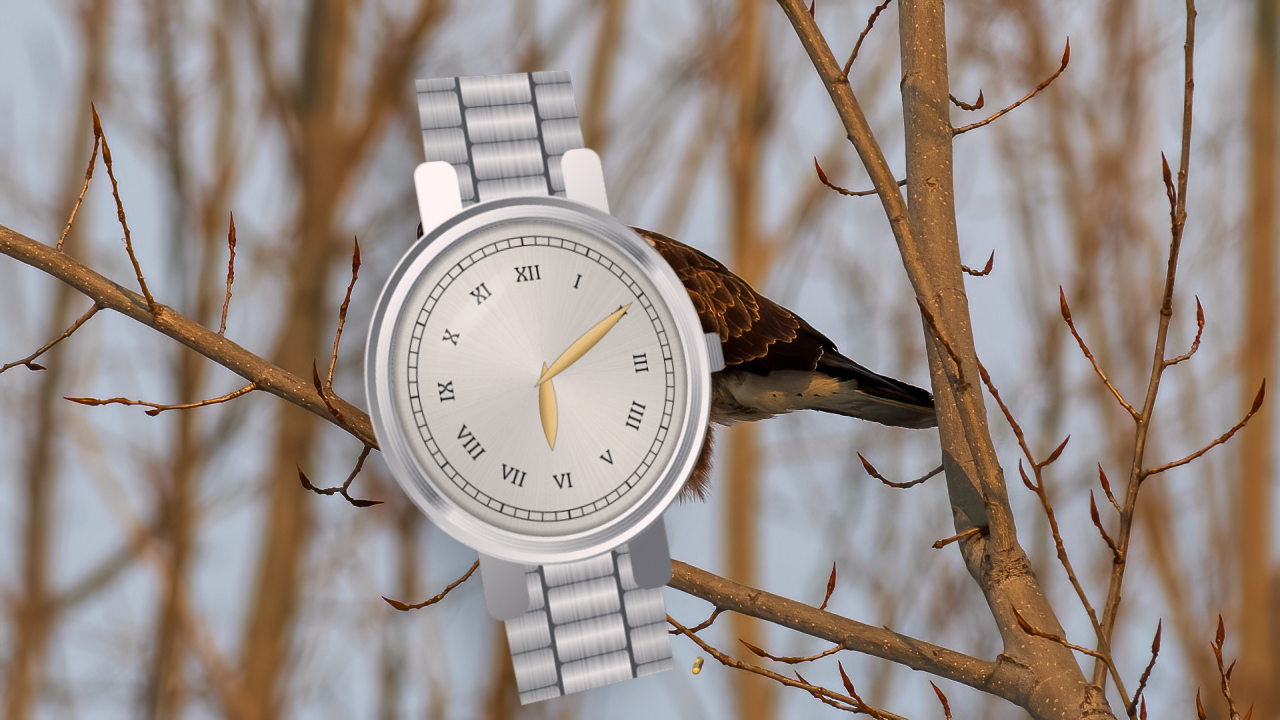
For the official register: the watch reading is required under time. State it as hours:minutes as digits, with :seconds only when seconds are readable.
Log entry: 6:10
